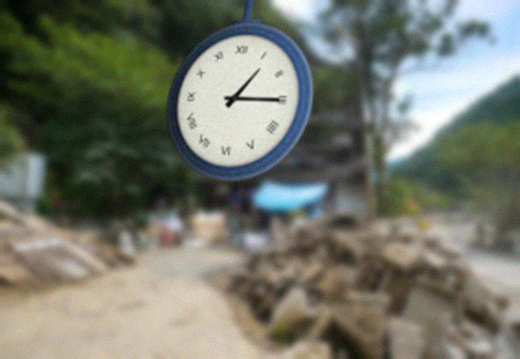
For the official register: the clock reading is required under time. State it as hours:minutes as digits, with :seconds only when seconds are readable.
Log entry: 1:15
